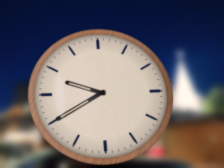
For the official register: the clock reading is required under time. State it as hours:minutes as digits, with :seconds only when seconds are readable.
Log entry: 9:40
